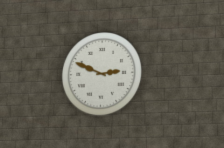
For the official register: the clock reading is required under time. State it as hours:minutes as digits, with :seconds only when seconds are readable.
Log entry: 2:49
